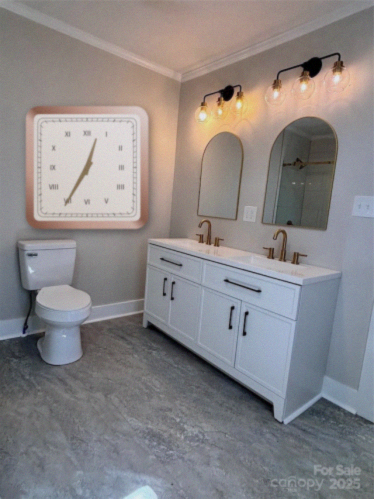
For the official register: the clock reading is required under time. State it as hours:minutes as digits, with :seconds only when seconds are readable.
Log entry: 12:35
